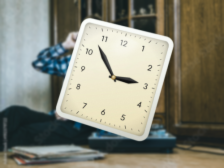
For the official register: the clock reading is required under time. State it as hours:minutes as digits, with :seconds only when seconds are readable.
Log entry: 2:53
